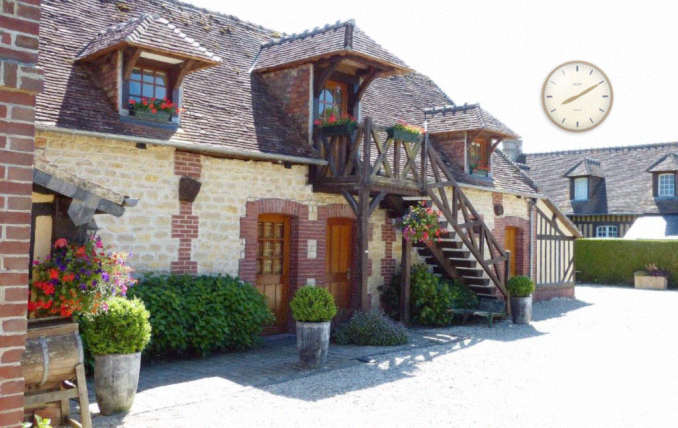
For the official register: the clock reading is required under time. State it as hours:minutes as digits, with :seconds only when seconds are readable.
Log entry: 8:10
